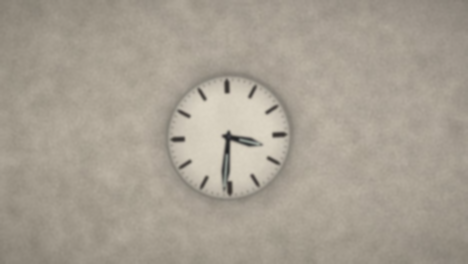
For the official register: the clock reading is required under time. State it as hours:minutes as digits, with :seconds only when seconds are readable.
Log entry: 3:31
